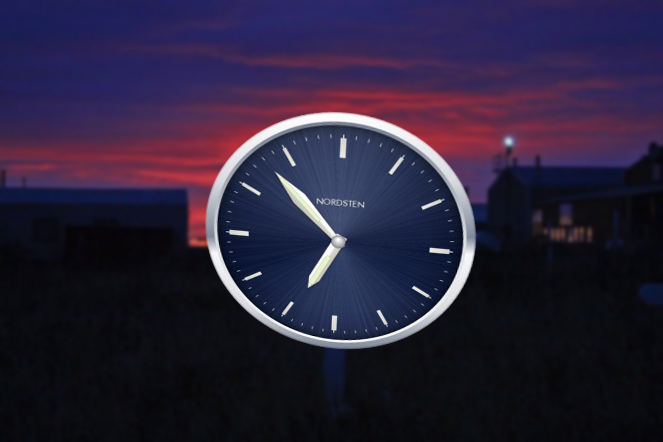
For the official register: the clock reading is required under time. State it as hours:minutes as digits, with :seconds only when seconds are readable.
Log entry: 6:53
